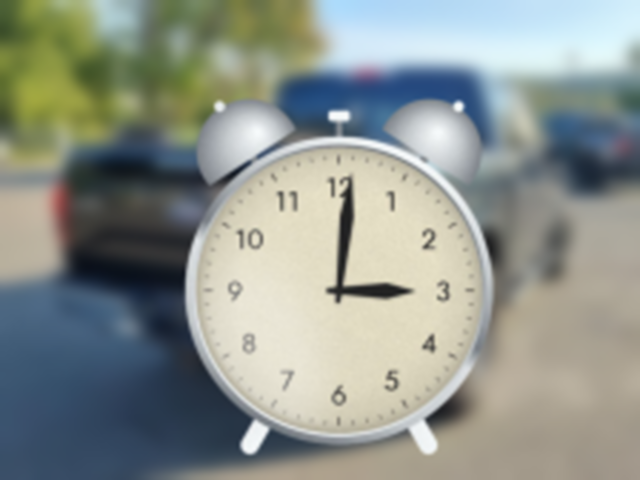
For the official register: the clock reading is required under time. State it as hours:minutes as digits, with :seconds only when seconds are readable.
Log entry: 3:01
